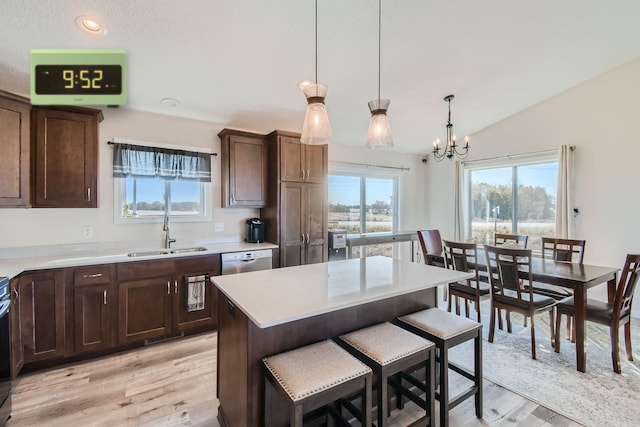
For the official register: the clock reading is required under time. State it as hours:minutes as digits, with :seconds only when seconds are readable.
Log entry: 9:52
